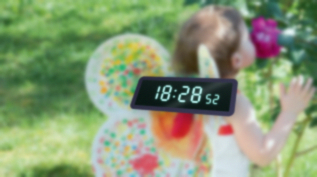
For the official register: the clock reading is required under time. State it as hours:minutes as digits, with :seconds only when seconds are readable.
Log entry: 18:28
